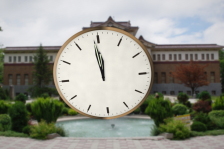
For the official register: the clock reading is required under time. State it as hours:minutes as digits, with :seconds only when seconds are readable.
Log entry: 11:59
